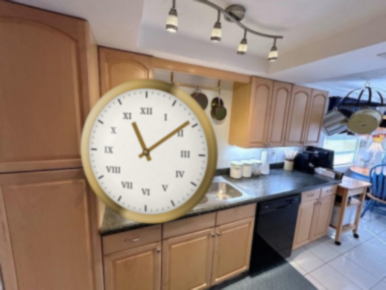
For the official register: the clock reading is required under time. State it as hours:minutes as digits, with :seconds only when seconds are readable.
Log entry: 11:09
